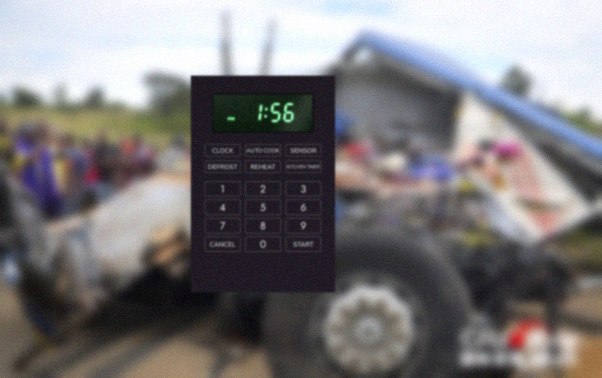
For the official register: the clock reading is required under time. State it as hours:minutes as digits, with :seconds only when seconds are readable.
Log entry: 1:56
